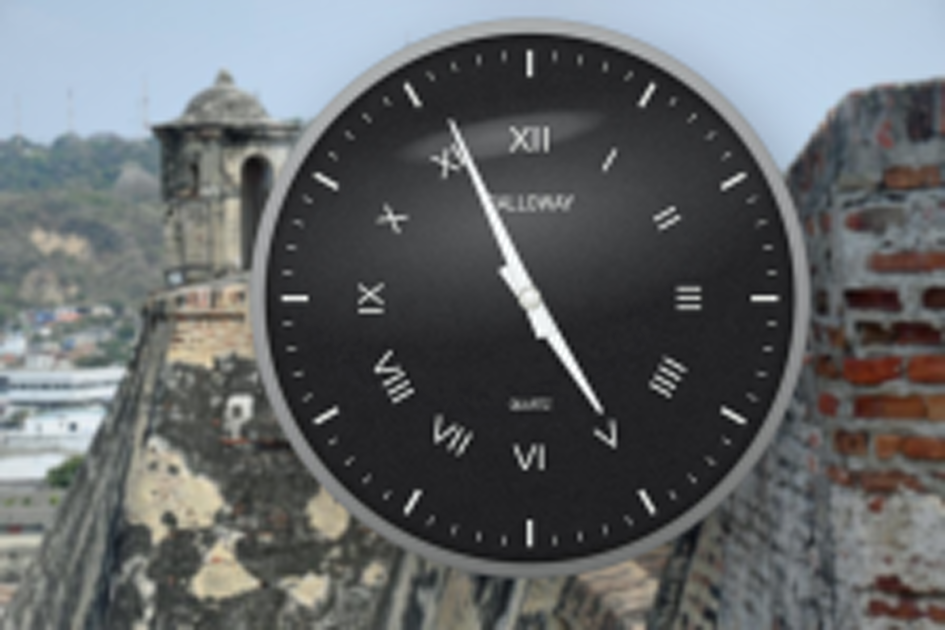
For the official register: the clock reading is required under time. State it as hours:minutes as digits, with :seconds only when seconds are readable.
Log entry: 4:56
